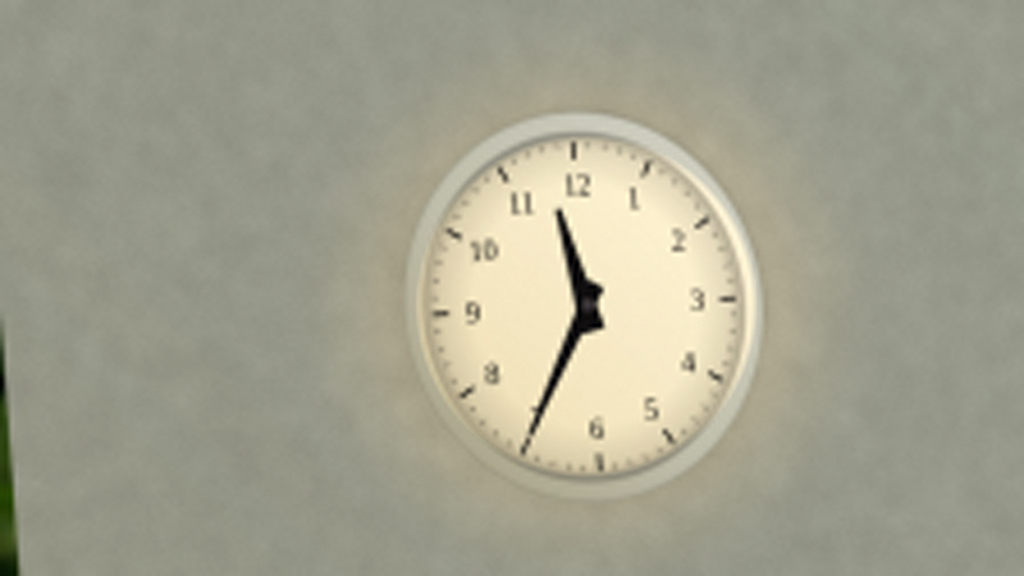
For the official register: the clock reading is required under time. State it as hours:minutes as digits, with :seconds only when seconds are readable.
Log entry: 11:35
